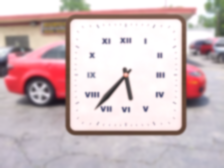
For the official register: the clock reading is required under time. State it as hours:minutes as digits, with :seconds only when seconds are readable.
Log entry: 5:37
